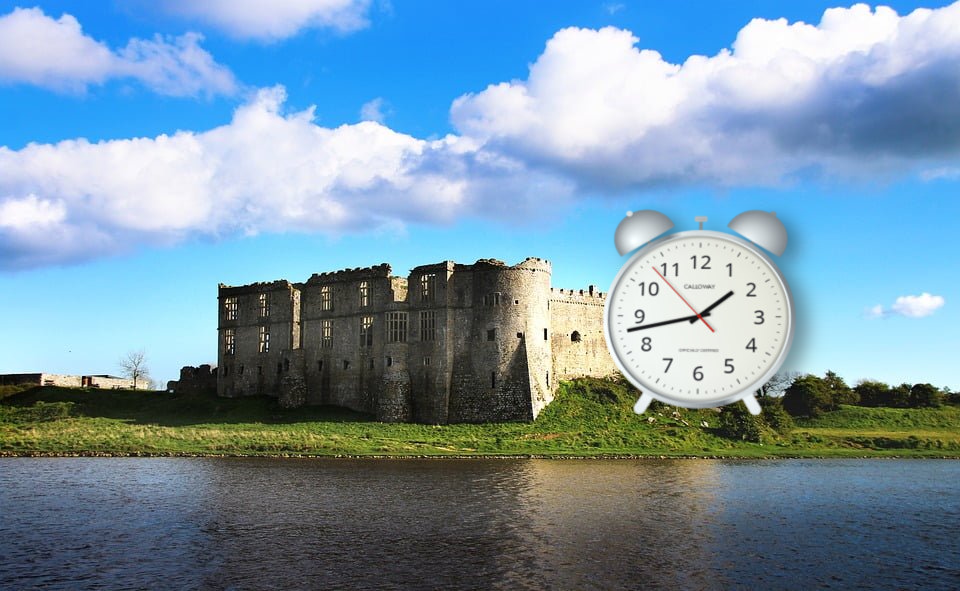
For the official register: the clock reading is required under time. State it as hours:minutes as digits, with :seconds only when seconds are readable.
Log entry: 1:42:53
